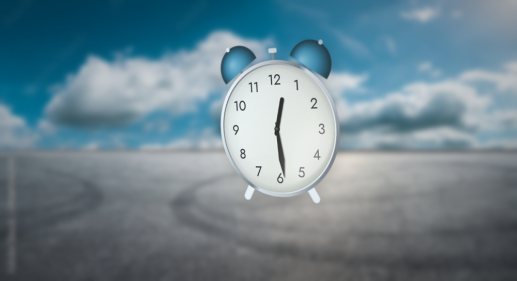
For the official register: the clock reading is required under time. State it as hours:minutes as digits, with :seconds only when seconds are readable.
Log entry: 12:29
